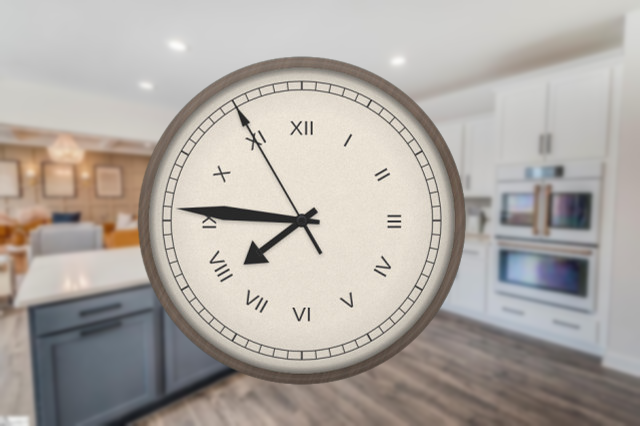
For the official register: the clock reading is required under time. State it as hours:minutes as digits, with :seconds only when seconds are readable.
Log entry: 7:45:55
